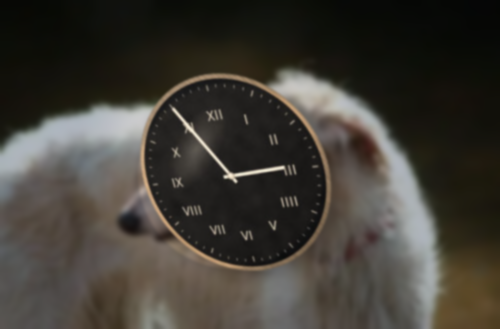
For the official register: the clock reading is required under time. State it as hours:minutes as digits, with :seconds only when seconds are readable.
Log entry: 2:55
